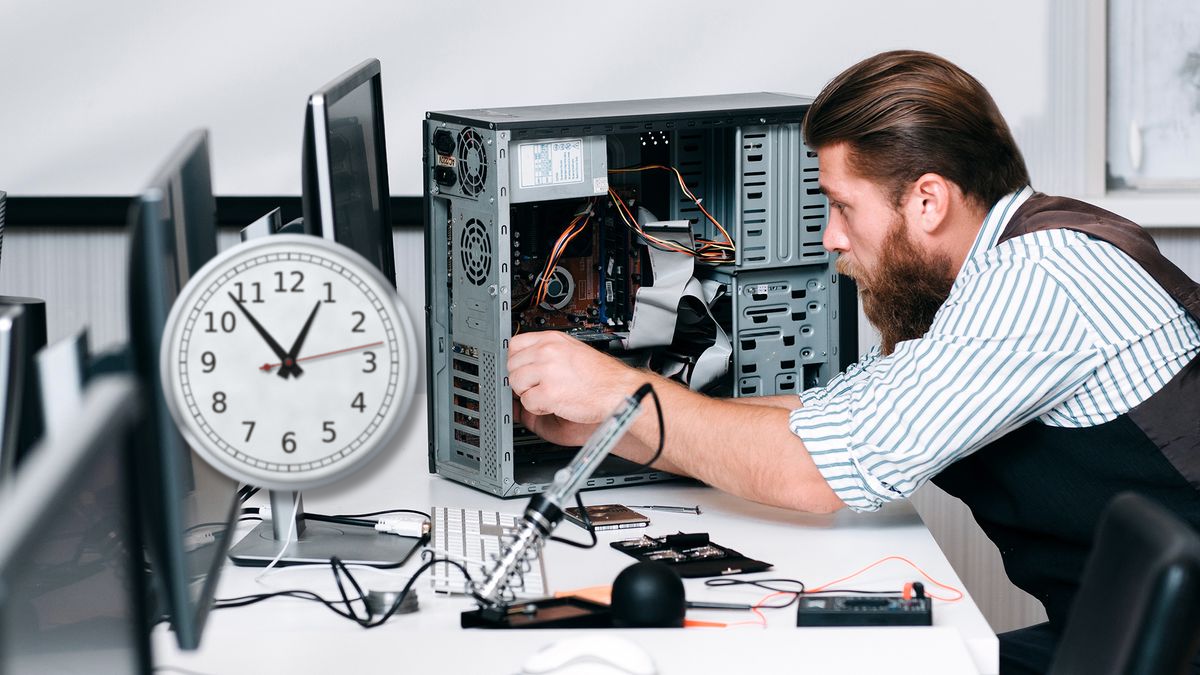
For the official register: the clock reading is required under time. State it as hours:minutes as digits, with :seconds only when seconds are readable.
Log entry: 12:53:13
